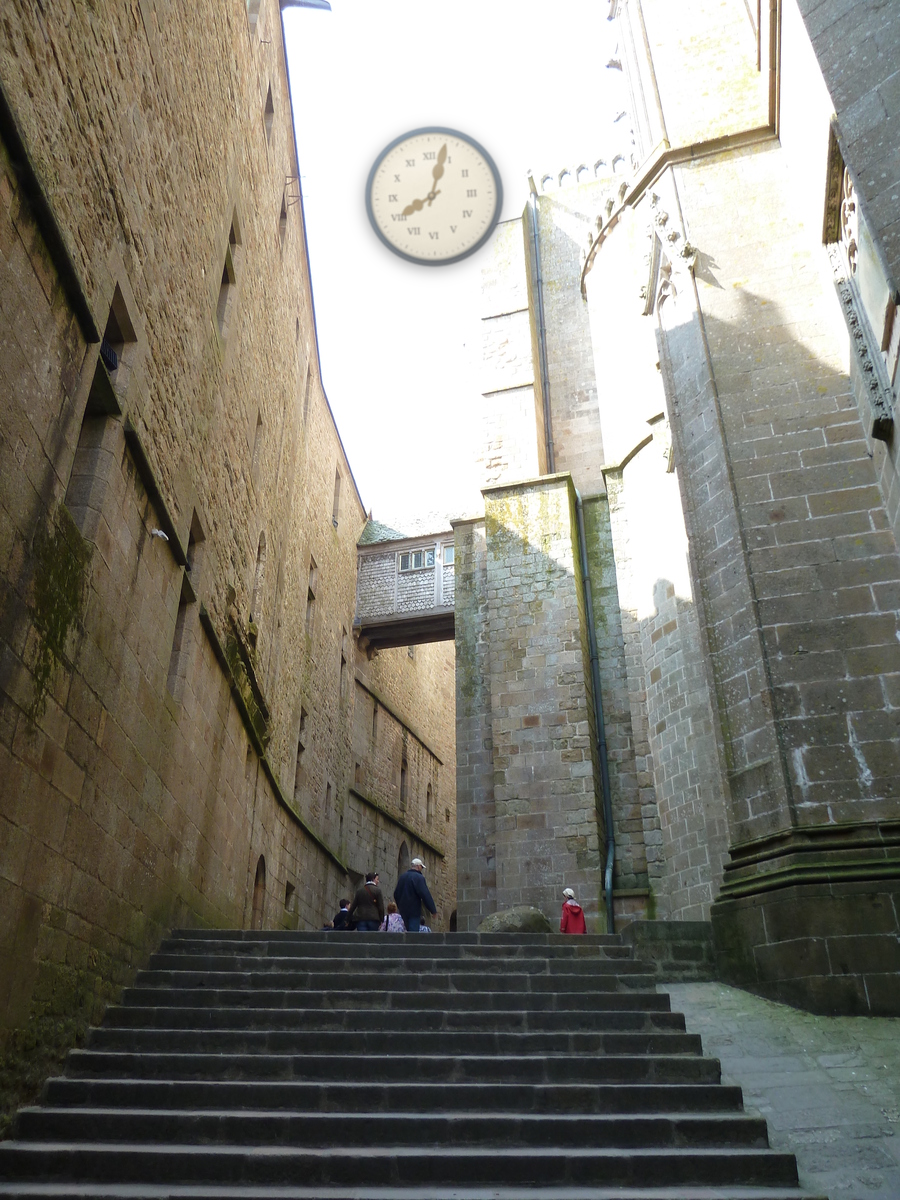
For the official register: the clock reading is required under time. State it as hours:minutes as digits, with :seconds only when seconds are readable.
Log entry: 8:03
